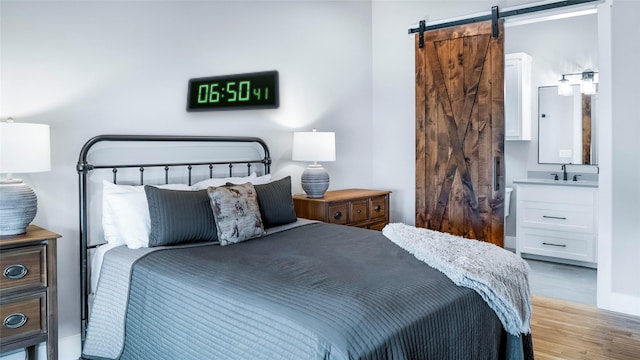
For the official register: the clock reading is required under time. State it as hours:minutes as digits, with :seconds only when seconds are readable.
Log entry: 6:50:41
